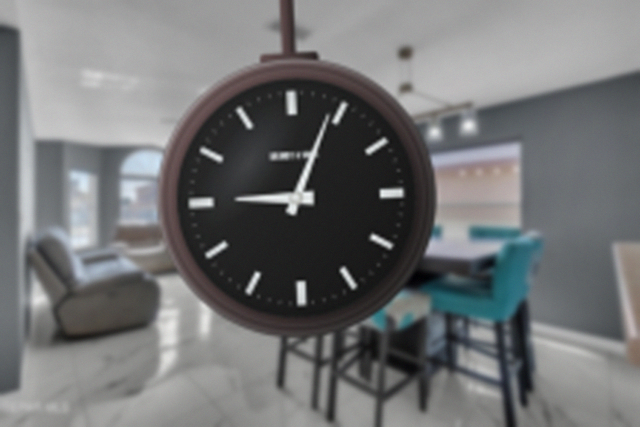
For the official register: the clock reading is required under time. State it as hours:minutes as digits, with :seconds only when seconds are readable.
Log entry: 9:04
